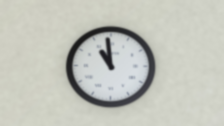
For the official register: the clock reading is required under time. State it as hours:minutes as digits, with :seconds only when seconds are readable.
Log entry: 10:59
